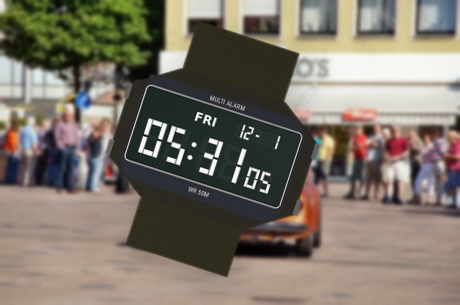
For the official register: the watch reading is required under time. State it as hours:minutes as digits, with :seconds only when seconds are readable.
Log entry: 5:31:05
